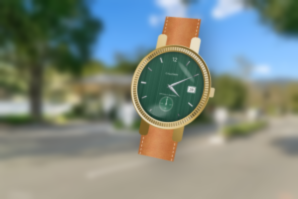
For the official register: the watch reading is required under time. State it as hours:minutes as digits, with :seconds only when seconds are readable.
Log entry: 4:10
